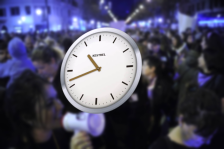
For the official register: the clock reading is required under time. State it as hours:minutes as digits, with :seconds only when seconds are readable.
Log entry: 10:42
